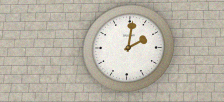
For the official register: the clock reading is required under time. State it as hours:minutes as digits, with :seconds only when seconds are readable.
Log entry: 2:01
